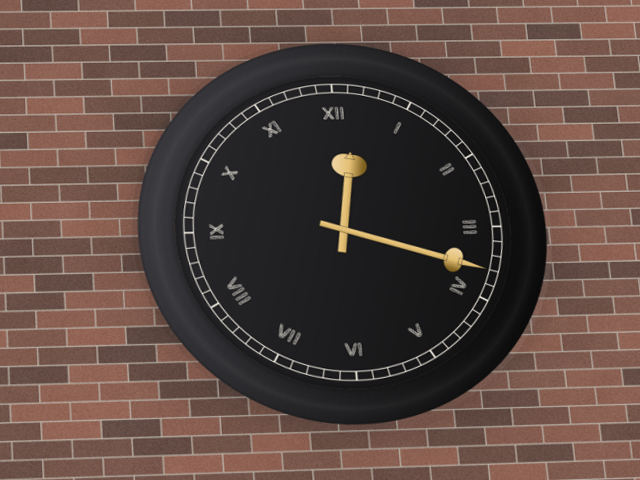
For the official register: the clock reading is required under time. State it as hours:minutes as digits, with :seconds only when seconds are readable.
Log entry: 12:18
